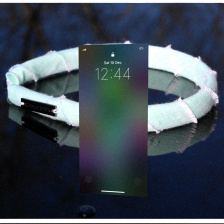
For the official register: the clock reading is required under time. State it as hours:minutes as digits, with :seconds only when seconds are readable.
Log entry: 12:44
